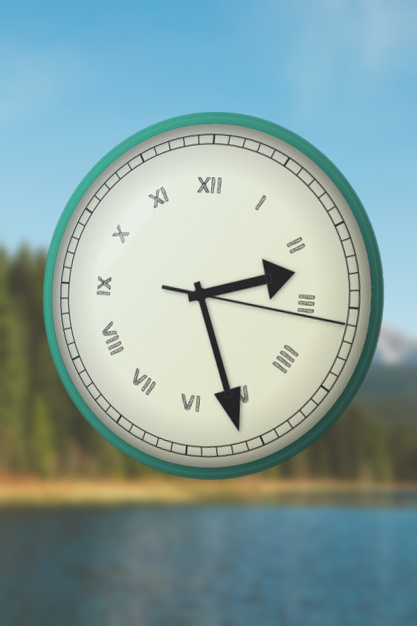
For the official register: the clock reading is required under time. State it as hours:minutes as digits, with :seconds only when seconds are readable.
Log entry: 2:26:16
